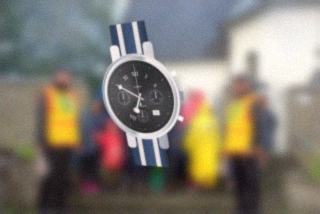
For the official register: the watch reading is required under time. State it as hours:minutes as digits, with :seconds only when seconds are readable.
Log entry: 6:50
